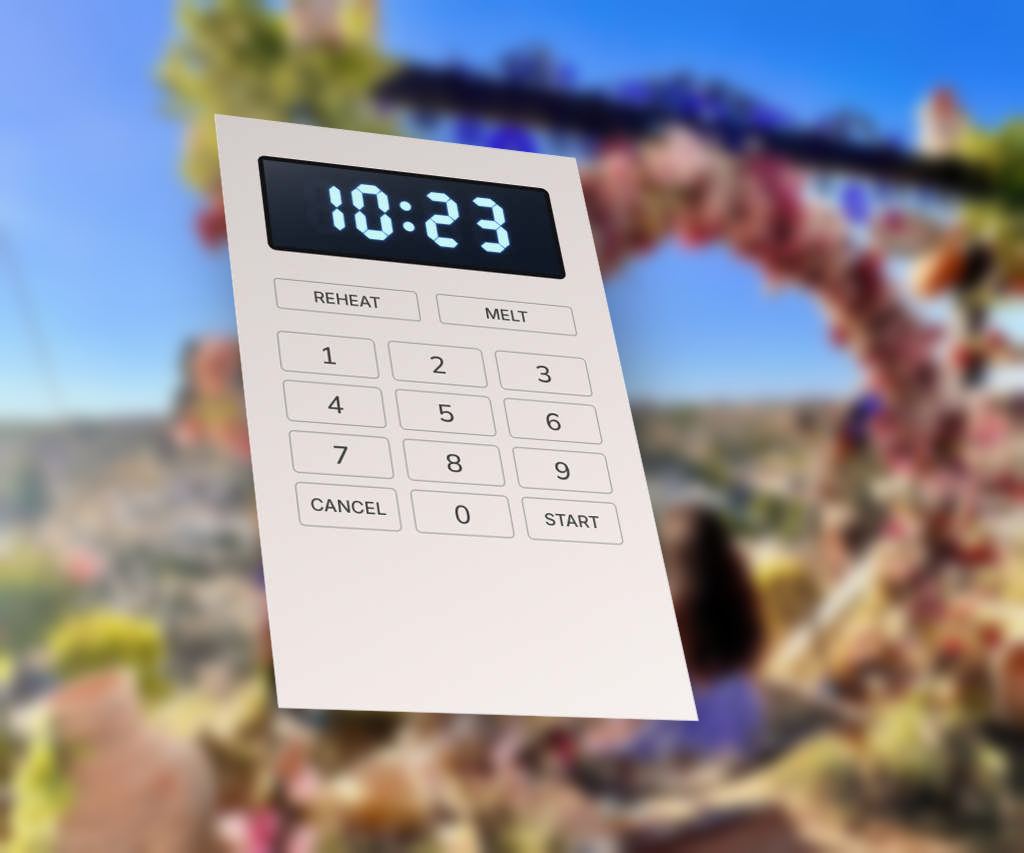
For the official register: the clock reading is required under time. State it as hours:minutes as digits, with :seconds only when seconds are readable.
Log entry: 10:23
